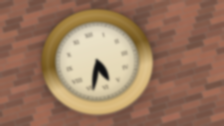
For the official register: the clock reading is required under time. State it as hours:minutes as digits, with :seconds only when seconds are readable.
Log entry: 5:34
